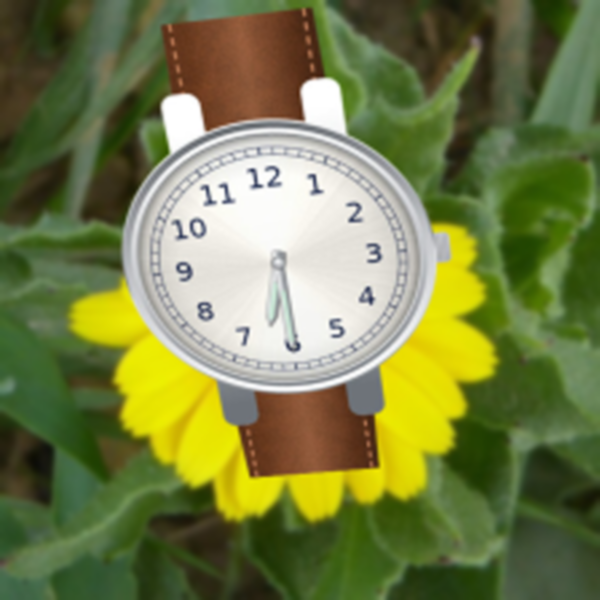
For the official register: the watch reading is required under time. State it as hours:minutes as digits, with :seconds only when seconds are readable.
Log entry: 6:30
